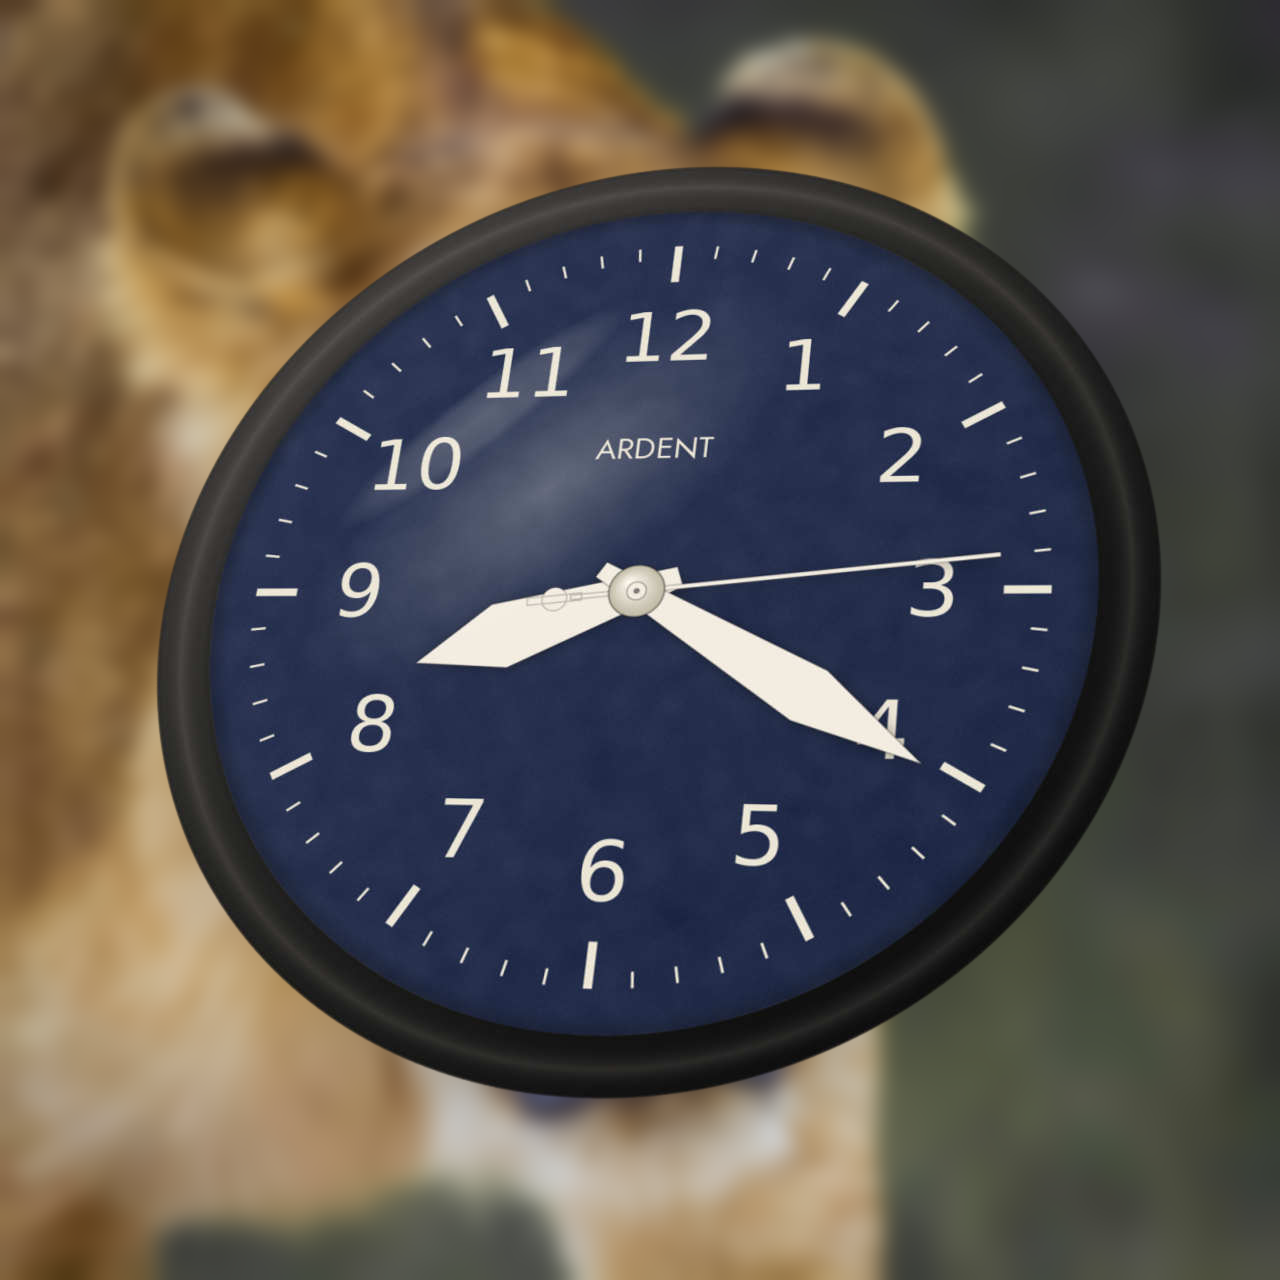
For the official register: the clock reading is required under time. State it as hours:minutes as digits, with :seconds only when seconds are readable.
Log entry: 8:20:14
